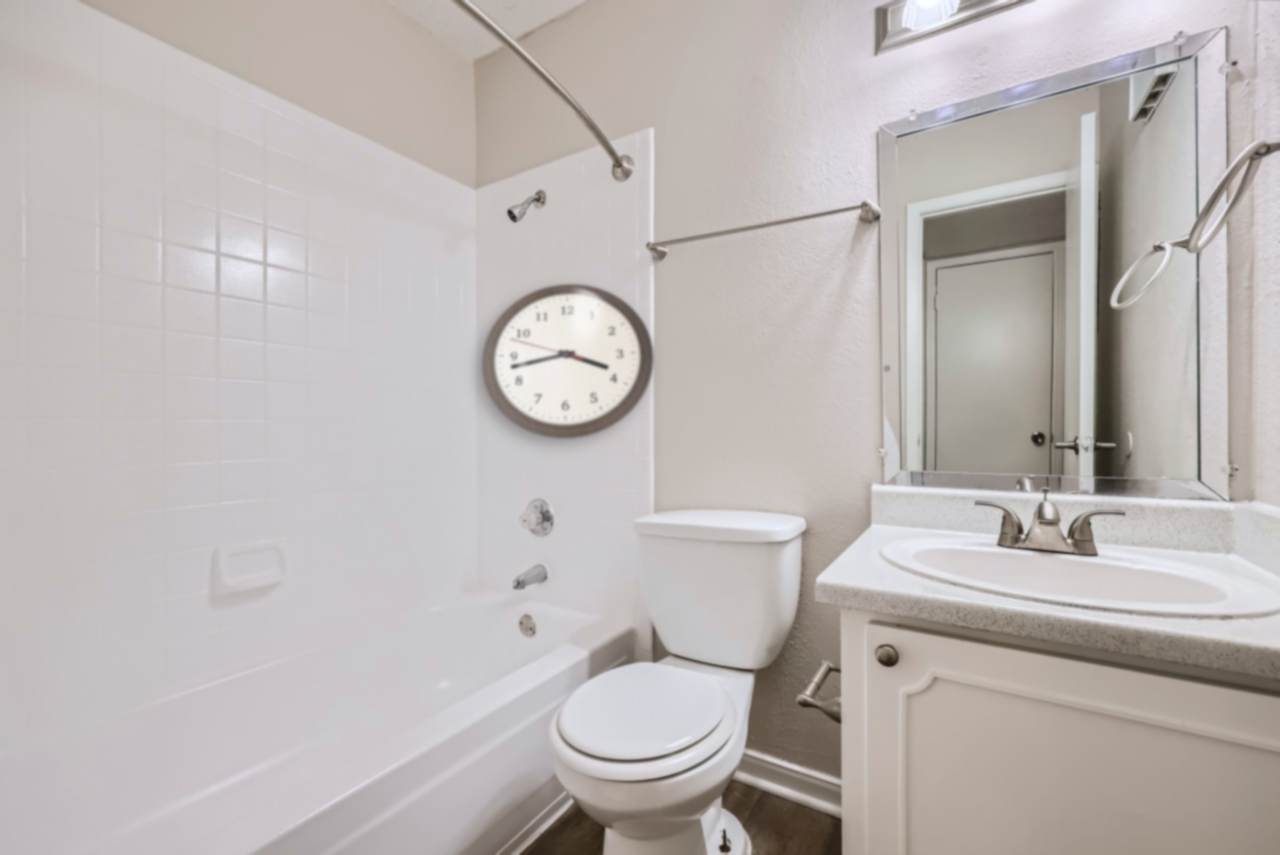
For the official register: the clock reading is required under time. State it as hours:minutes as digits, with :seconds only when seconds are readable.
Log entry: 3:42:48
